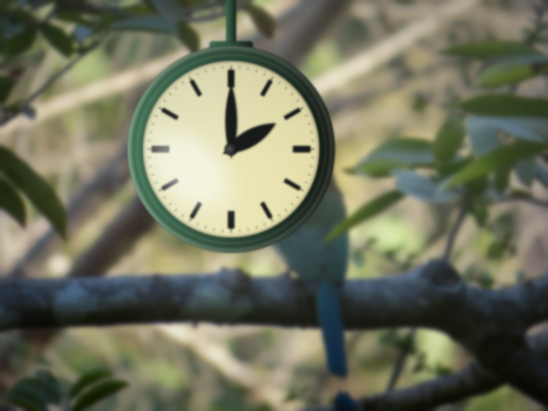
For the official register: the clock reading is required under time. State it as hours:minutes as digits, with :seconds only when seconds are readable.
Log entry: 2:00
